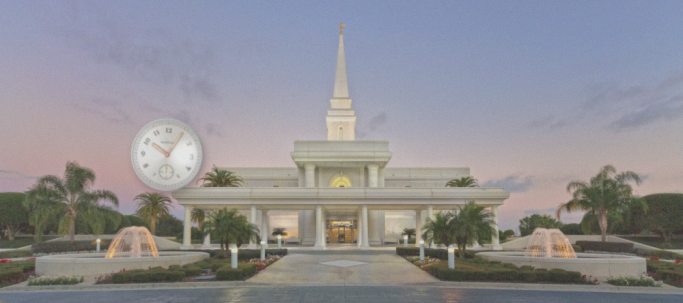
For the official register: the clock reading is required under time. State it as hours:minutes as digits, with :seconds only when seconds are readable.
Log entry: 10:05
